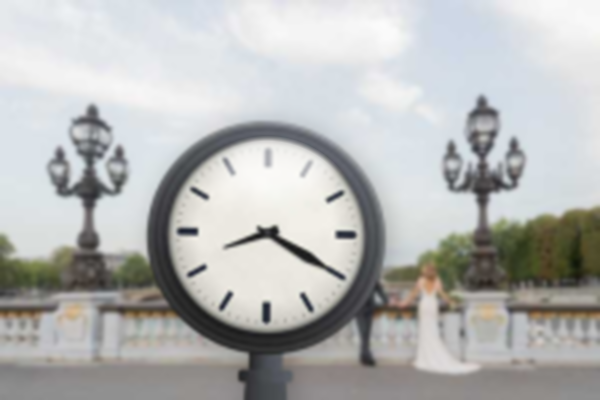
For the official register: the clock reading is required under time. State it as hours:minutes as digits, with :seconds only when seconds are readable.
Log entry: 8:20
